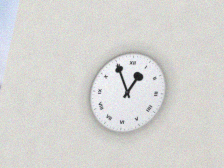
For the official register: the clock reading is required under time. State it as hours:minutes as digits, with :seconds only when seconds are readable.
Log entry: 12:55
